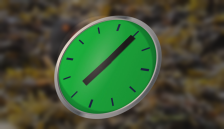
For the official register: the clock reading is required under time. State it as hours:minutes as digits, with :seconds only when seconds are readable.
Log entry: 7:05
